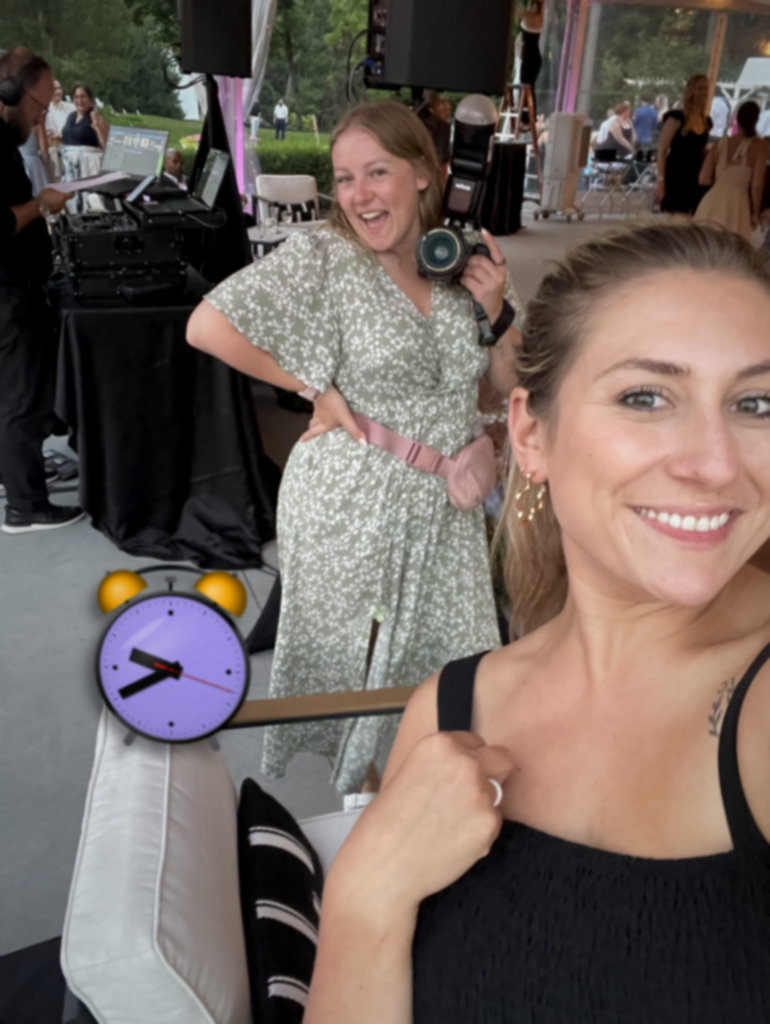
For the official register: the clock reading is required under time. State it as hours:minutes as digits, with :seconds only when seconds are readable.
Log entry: 9:40:18
